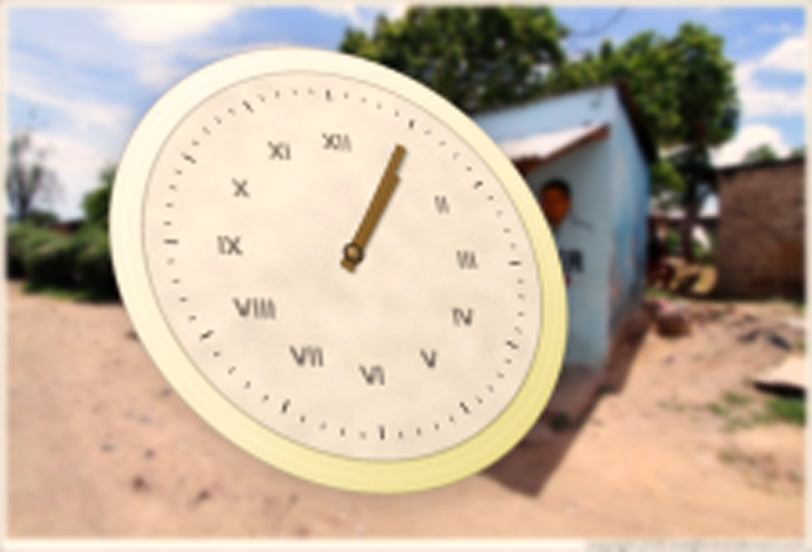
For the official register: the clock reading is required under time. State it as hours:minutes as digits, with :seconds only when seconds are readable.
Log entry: 1:05
